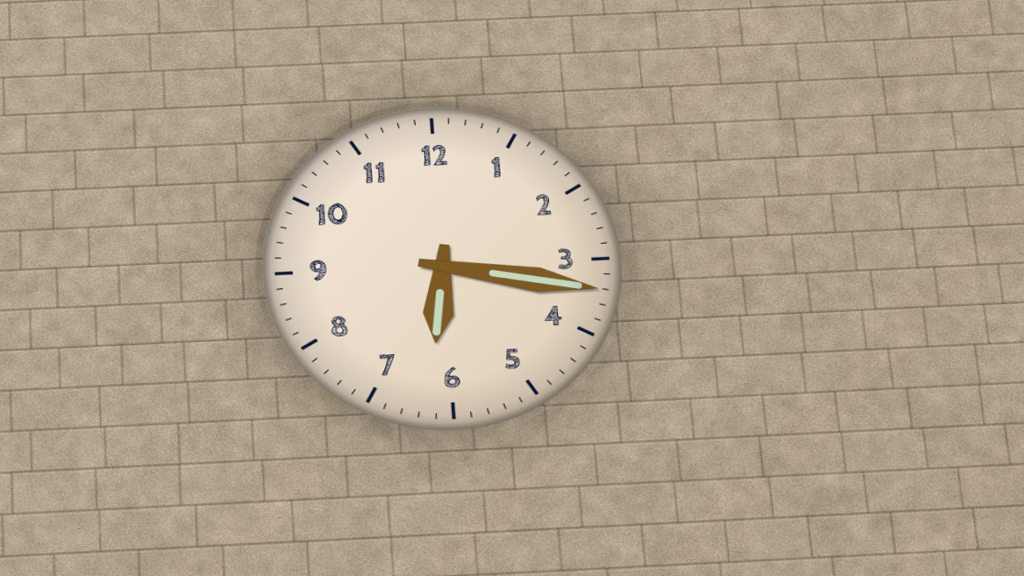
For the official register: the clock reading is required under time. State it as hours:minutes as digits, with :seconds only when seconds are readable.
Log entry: 6:17
